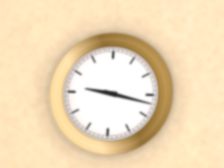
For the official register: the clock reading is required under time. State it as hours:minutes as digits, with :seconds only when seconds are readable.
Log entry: 9:17
